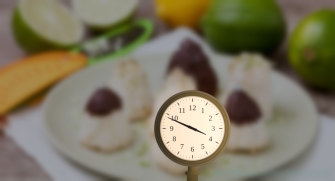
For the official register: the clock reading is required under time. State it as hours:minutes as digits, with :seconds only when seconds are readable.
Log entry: 3:49
